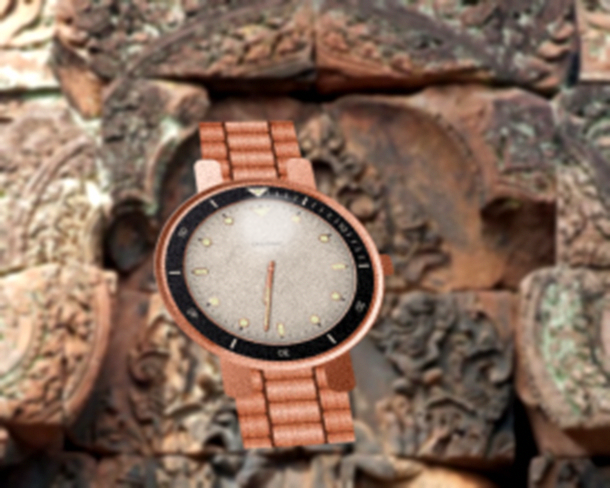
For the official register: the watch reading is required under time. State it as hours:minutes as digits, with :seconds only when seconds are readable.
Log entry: 6:32
